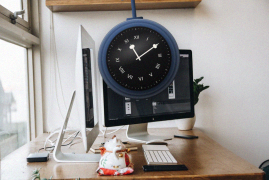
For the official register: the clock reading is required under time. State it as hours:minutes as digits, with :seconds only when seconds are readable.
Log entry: 11:10
